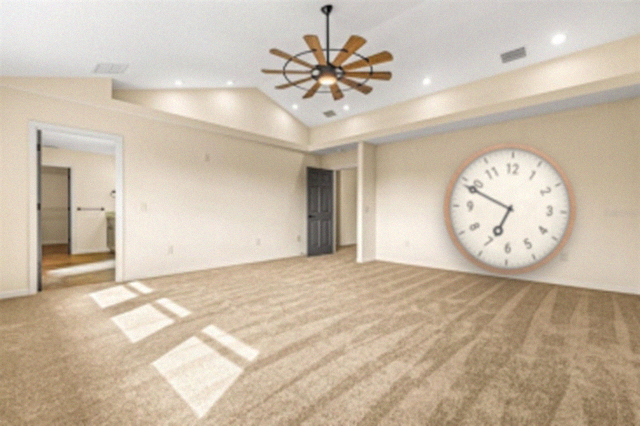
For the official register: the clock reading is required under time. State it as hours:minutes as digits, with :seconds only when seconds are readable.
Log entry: 6:49
